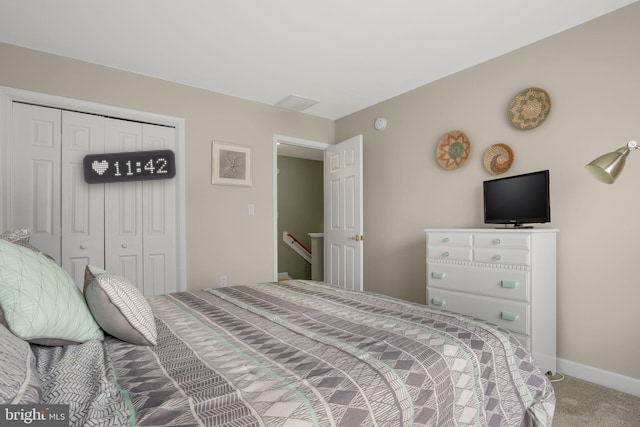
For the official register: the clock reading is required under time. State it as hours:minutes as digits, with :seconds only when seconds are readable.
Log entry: 11:42
